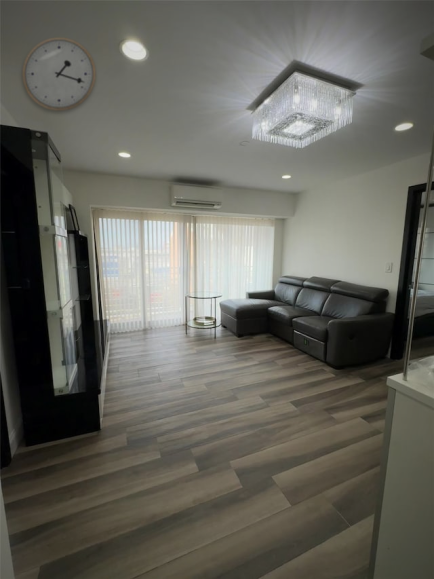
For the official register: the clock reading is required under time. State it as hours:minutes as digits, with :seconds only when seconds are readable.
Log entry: 1:18
